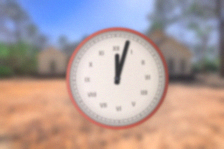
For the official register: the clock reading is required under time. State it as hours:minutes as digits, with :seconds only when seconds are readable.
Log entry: 12:03
